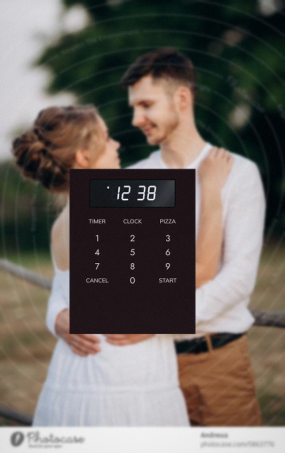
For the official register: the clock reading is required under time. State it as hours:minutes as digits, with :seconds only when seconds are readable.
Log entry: 12:38
